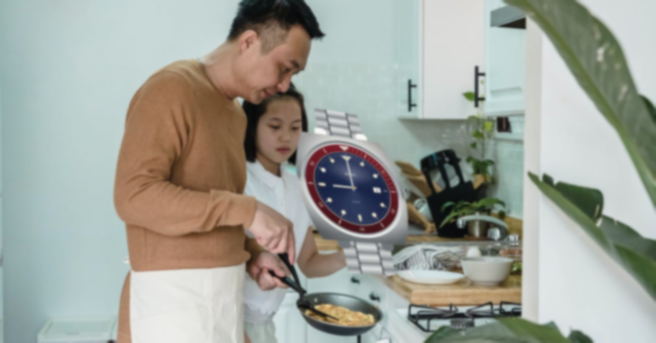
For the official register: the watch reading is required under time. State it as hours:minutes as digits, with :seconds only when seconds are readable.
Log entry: 9:00
